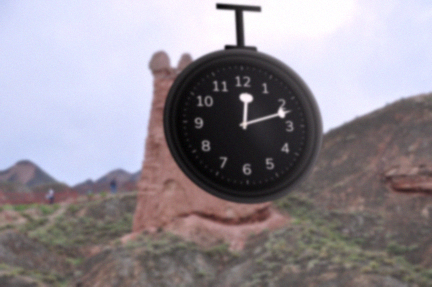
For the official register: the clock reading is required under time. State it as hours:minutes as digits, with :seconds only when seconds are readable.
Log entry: 12:12
